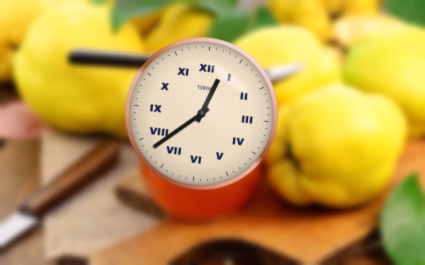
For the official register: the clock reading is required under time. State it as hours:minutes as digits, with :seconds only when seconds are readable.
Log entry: 12:38
